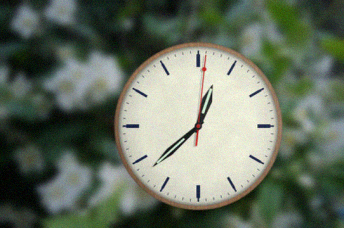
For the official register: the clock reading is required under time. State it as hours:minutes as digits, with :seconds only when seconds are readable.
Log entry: 12:38:01
